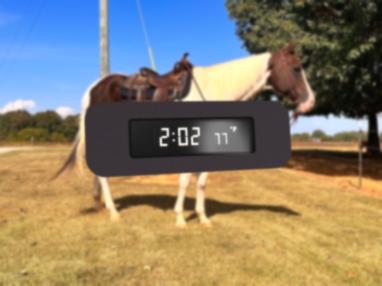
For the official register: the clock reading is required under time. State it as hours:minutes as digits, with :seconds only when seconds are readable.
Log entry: 2:02
